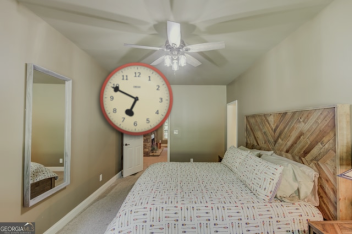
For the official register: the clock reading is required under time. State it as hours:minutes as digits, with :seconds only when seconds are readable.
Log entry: 6:49
